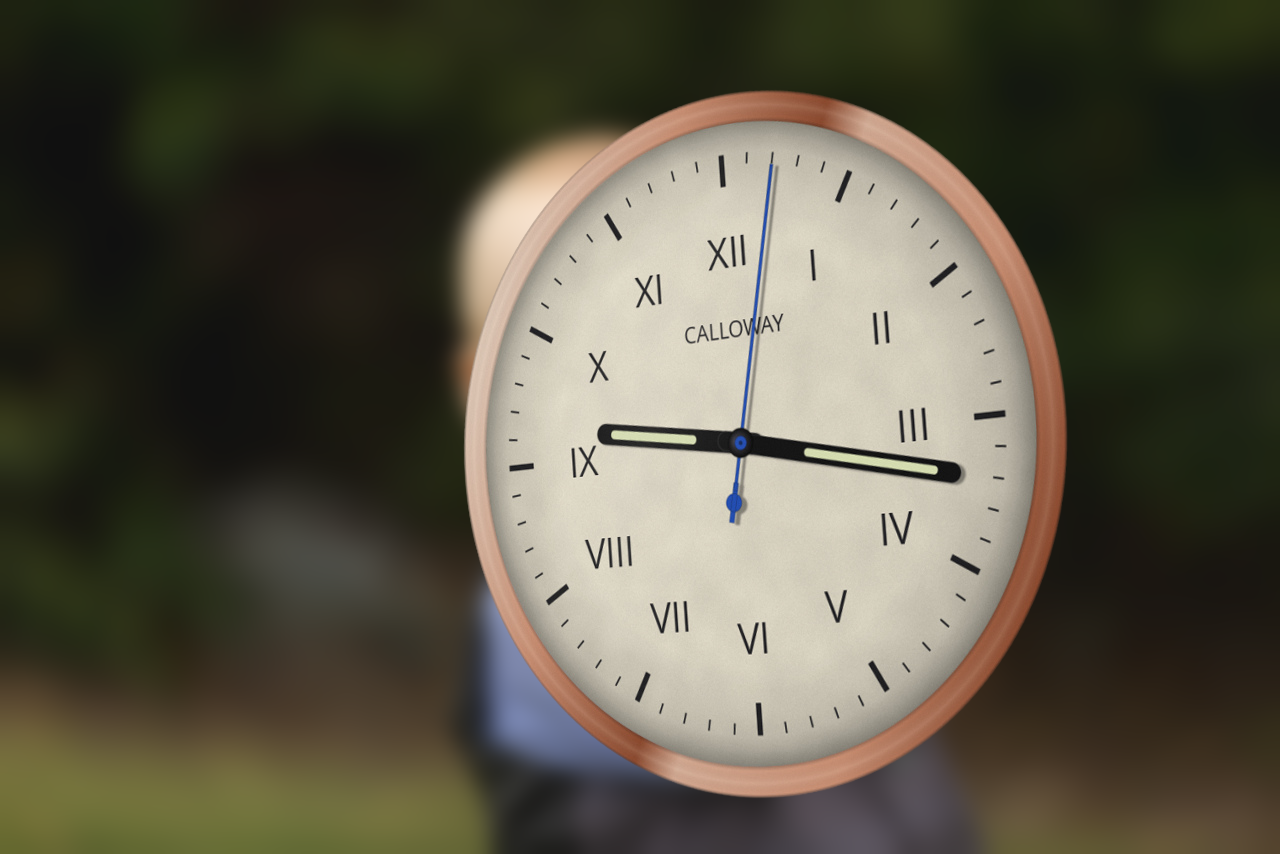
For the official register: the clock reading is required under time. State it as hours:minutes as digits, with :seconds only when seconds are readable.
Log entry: 9:17:02
